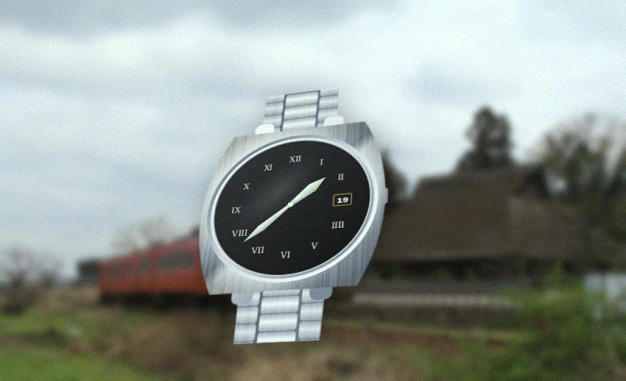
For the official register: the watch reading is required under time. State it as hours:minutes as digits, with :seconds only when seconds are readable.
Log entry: 1:38
